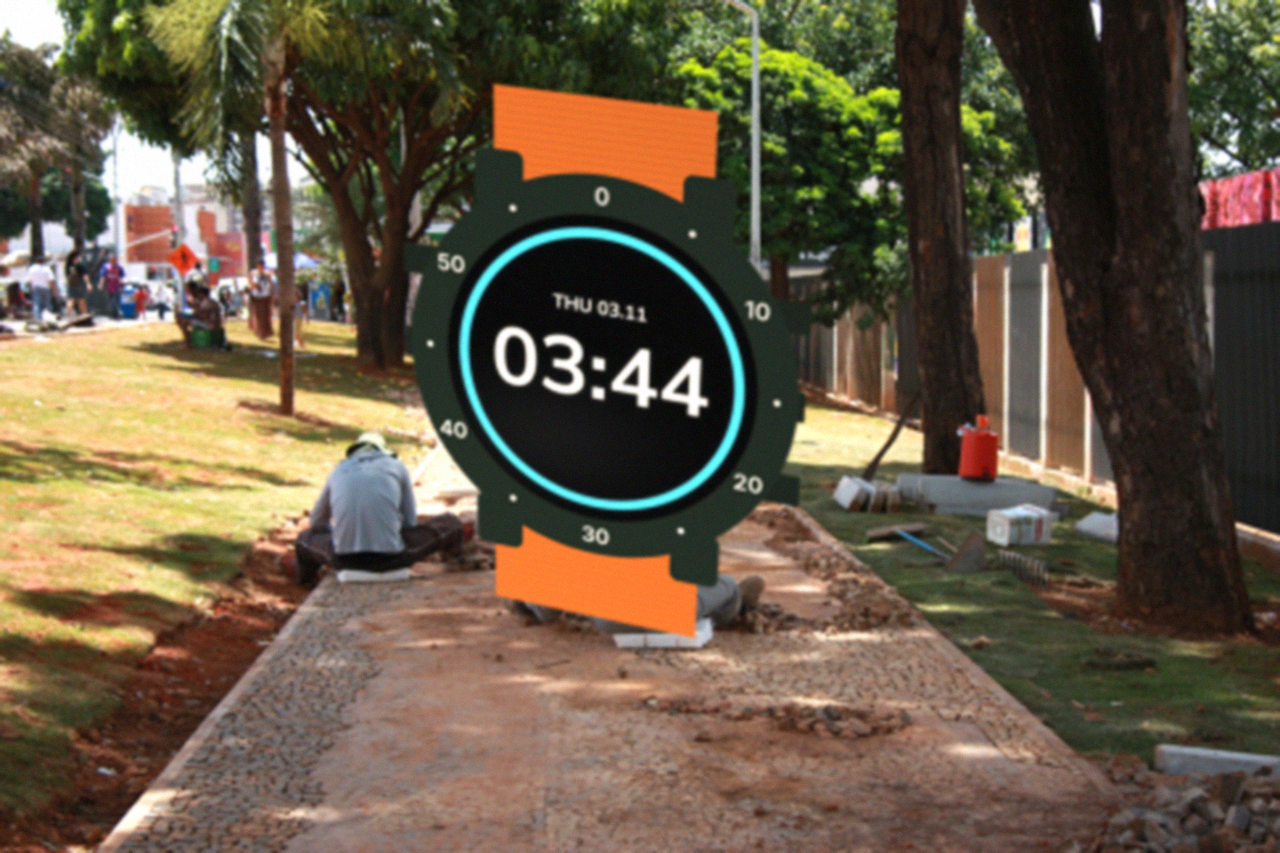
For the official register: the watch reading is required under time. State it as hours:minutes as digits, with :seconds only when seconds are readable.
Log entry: 3:44
